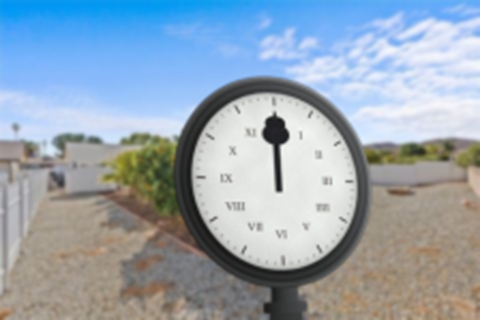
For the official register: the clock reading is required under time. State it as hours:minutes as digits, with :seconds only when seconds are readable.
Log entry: 12:00
